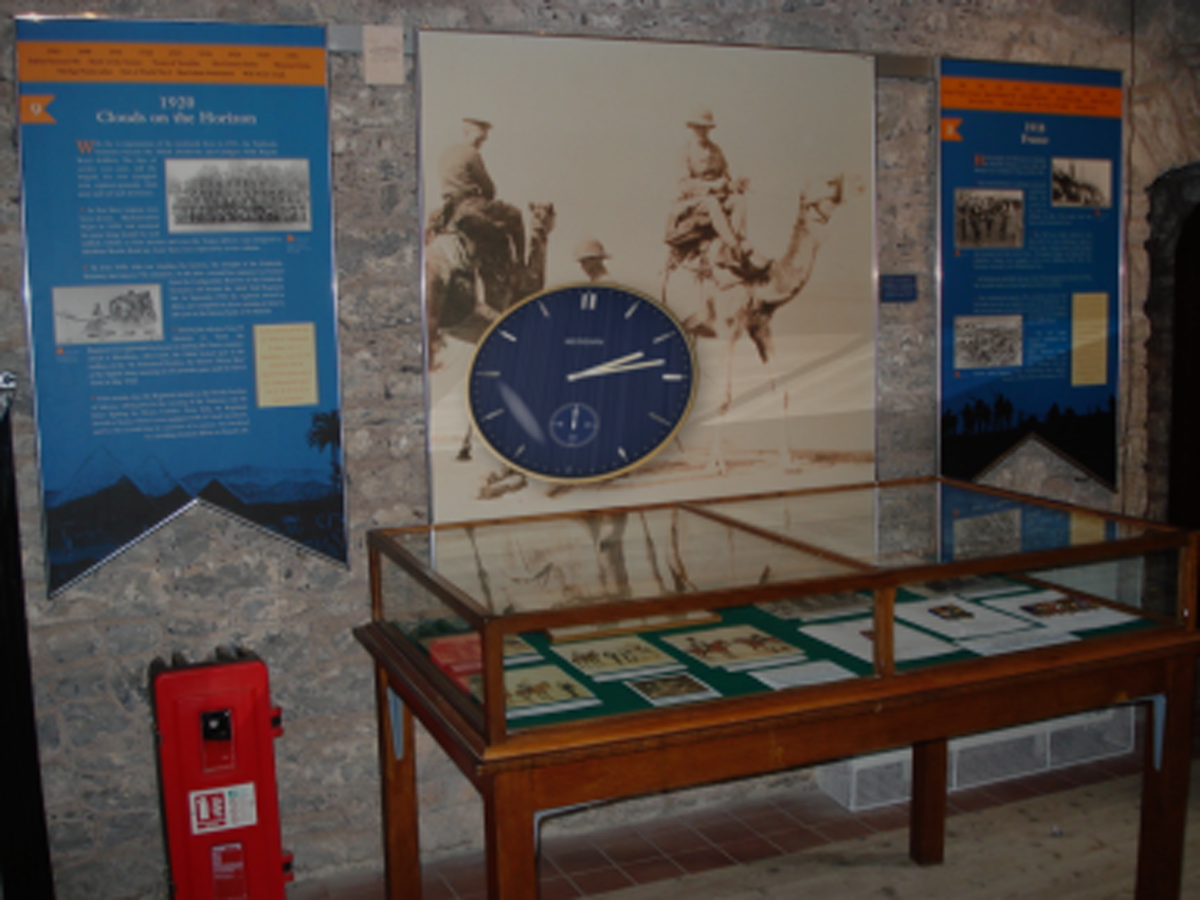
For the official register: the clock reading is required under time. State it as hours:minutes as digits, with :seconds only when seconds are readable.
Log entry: 2:13
